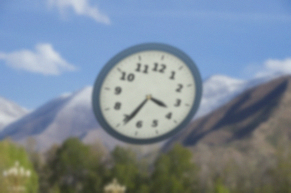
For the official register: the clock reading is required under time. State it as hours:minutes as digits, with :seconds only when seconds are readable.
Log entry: 3:34
